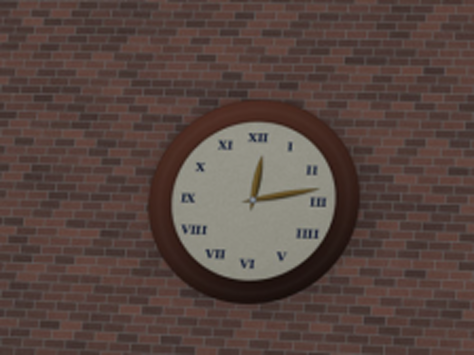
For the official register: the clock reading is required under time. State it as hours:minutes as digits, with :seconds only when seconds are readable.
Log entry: 12:13
